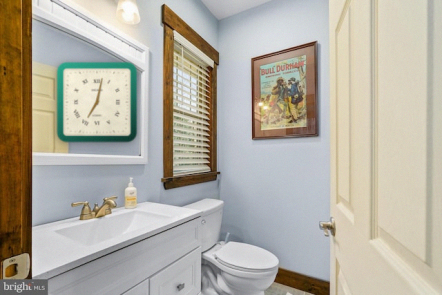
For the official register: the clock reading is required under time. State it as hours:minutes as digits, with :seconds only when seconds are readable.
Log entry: 7:02
